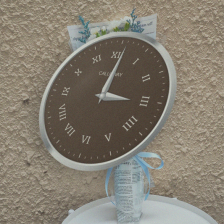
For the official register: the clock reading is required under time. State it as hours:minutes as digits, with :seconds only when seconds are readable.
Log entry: 3:01
